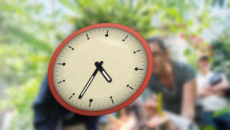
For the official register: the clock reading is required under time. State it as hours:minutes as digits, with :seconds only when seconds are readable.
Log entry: 4:33
